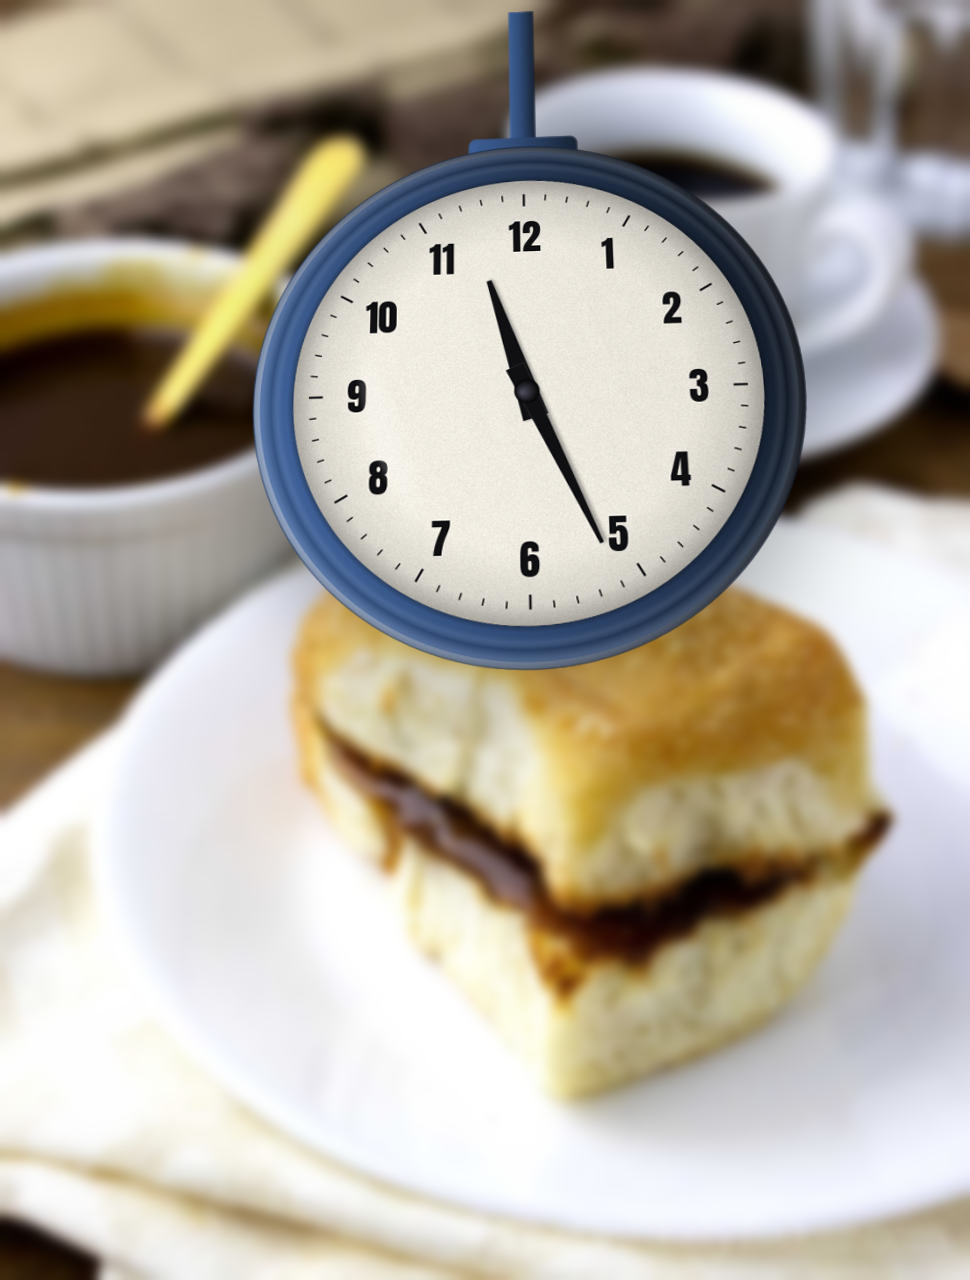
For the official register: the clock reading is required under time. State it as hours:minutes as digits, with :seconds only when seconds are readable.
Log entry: 11:26
